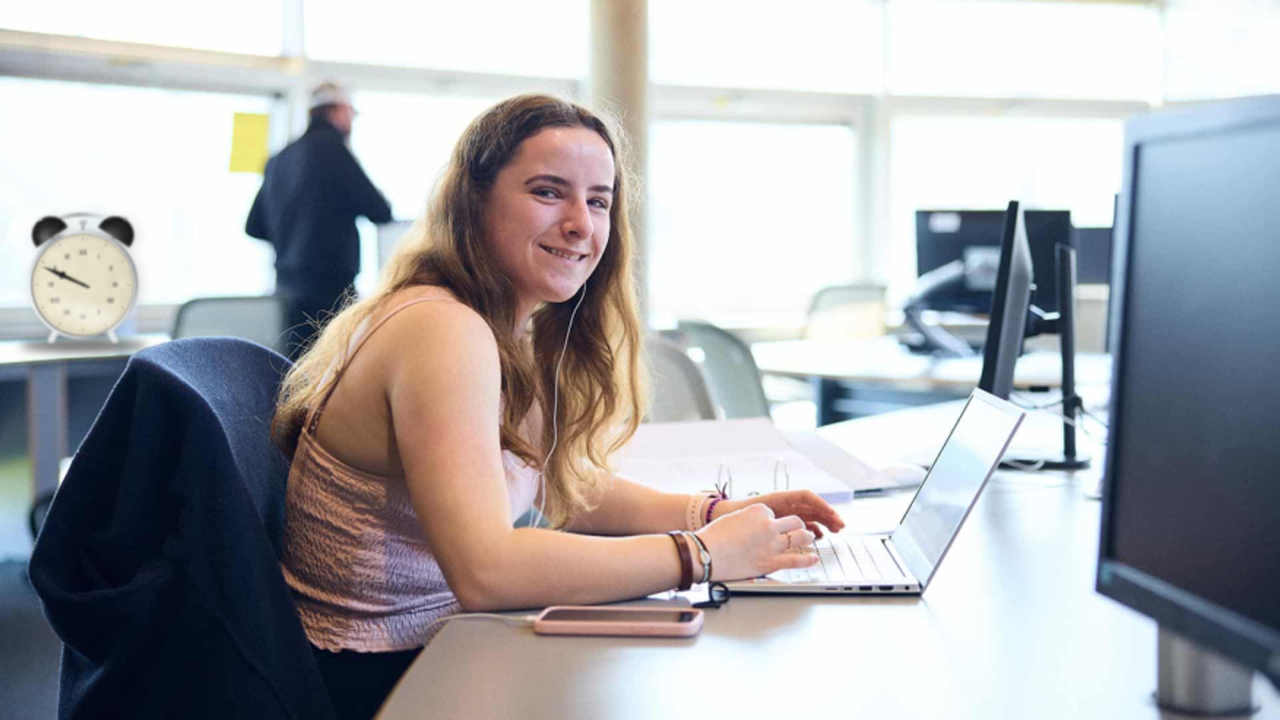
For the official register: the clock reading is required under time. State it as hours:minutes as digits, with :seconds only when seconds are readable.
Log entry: 9:49
